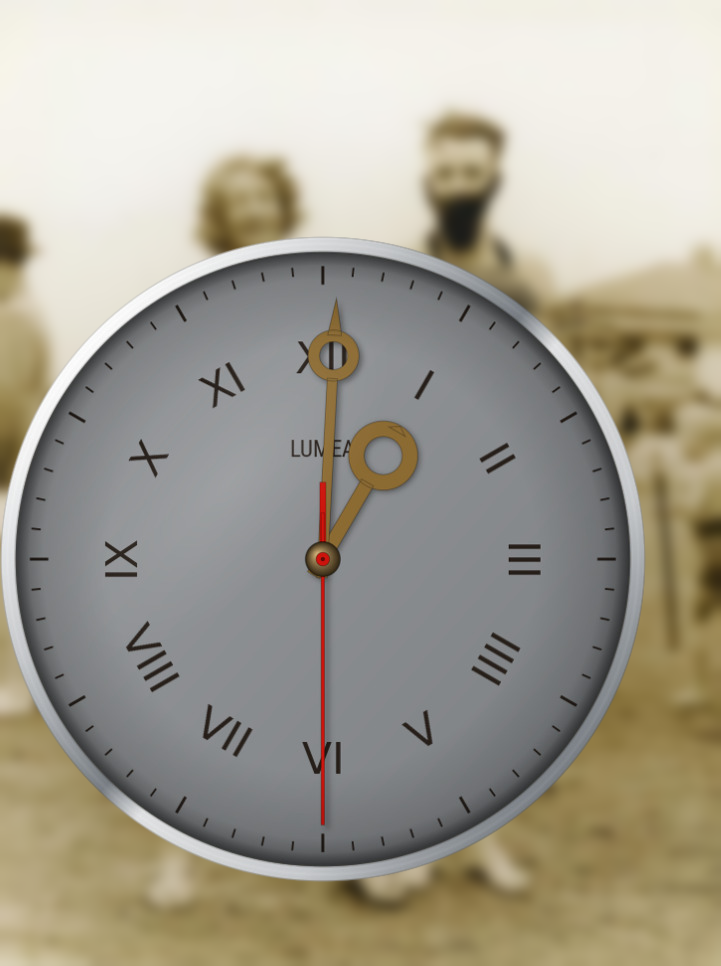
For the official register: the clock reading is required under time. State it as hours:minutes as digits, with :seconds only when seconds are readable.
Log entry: 1:00:30
